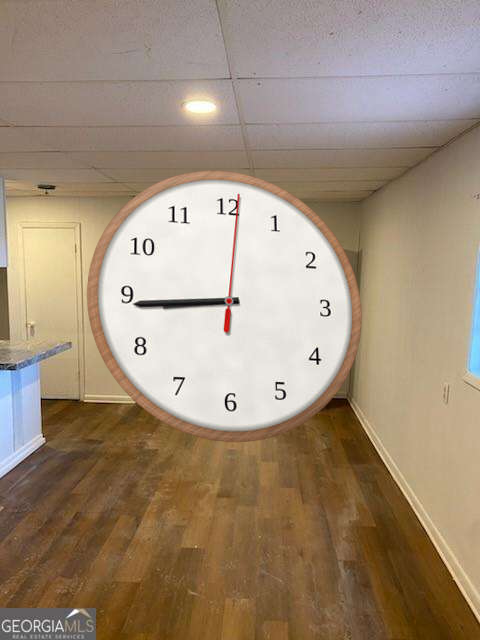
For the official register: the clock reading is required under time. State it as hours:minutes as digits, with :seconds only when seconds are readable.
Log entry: 8:44:01
